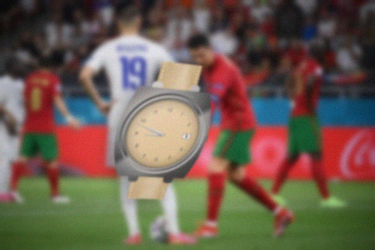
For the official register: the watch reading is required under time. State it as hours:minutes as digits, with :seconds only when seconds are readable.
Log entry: 8:48
